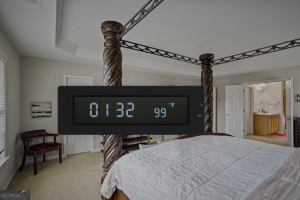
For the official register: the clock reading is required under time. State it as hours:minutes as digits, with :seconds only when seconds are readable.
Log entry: 1:32
